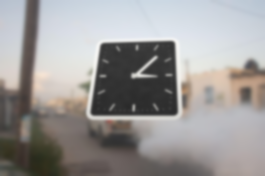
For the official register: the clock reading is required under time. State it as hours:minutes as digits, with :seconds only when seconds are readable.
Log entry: 3:07
